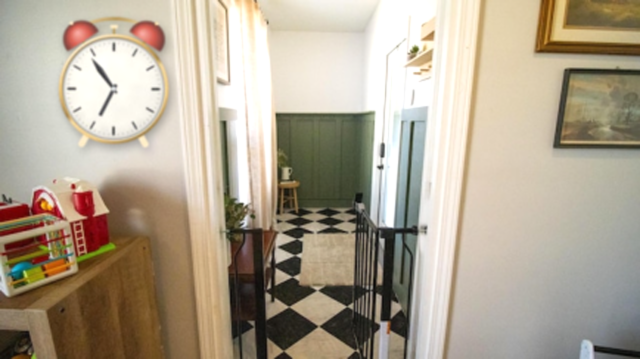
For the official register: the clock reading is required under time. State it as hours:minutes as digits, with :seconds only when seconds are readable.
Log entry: 6:54
